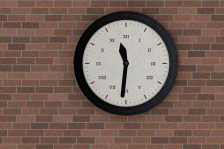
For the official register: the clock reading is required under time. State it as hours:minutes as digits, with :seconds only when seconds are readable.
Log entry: 11:31
